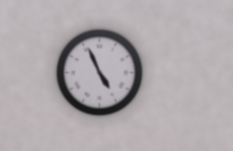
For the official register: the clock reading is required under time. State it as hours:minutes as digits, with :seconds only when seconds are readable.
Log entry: 4:56
